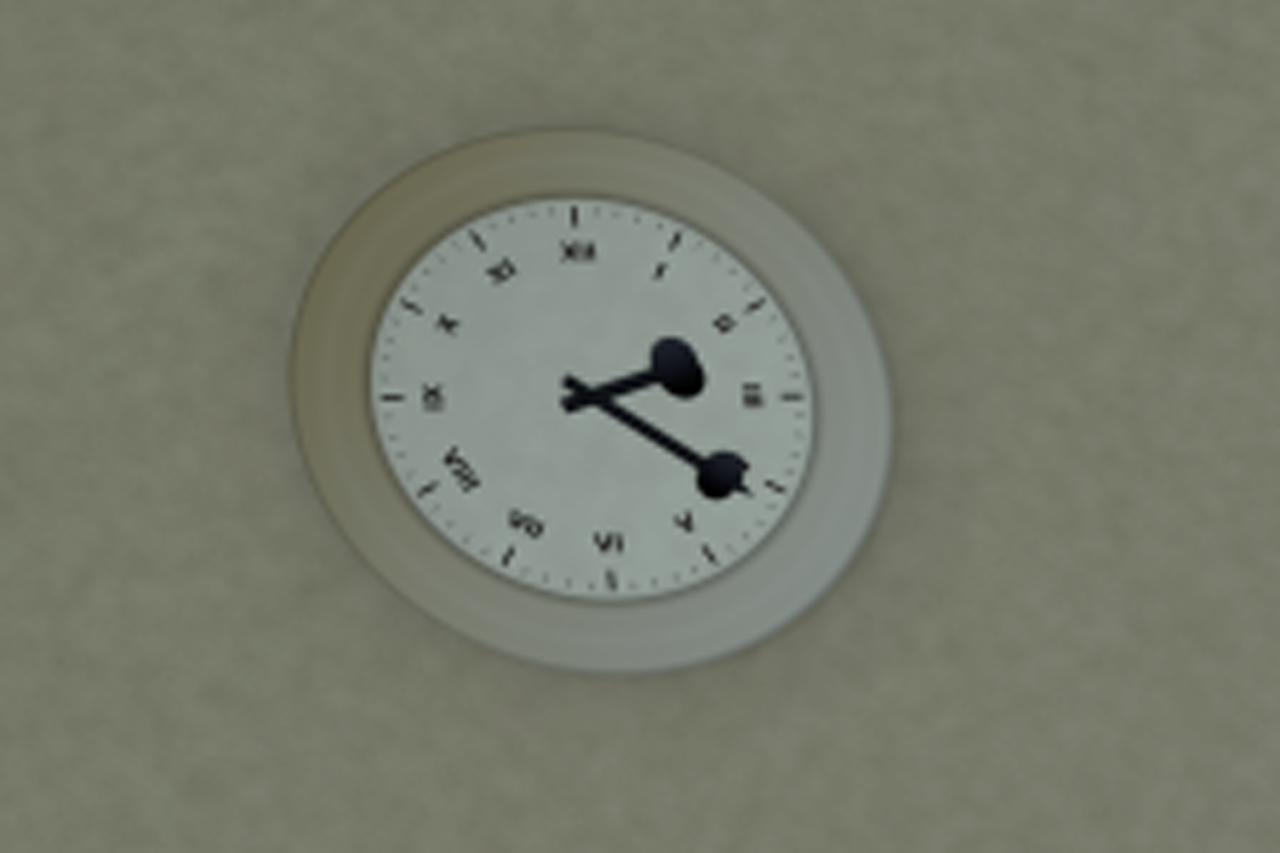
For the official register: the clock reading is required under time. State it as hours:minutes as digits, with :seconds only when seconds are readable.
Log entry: 2:21
